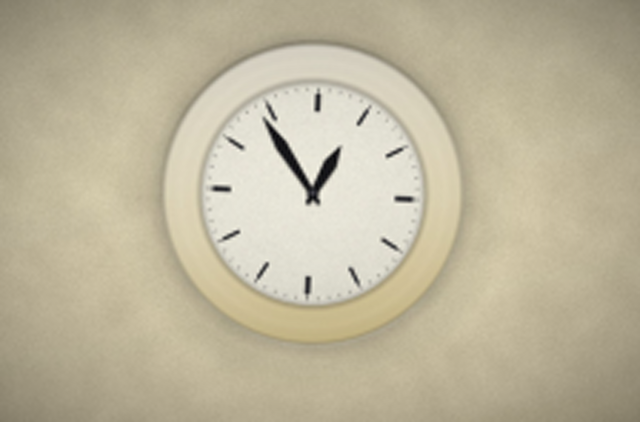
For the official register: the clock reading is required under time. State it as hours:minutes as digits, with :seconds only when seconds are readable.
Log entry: 12:54
